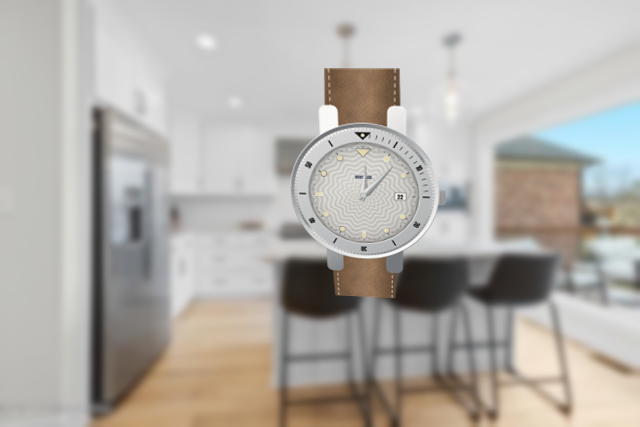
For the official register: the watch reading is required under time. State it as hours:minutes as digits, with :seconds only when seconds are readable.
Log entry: 12:07
